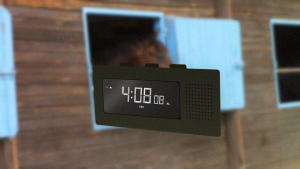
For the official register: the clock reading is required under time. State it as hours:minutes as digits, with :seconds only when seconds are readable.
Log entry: 4:08:08
